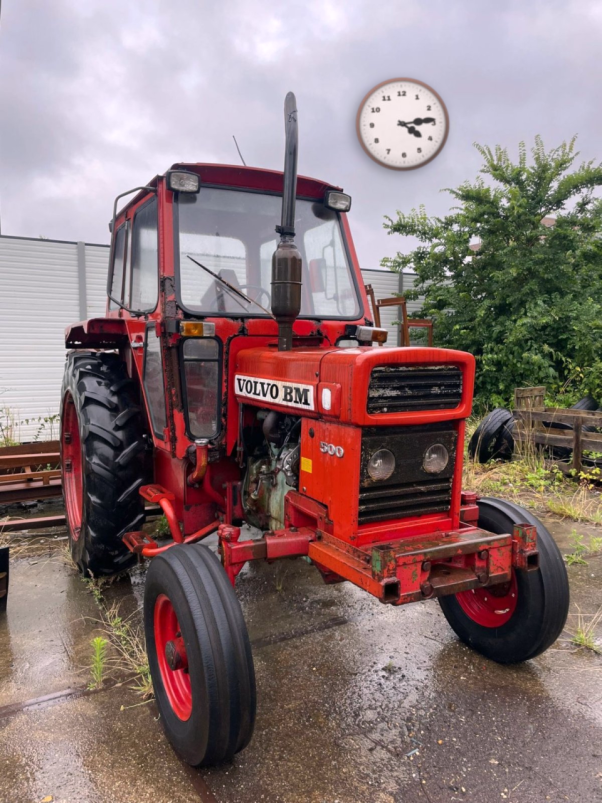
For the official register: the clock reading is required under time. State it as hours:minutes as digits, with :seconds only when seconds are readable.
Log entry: 4:14
